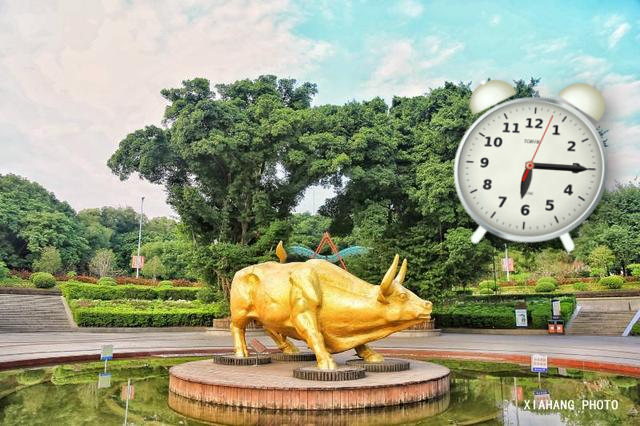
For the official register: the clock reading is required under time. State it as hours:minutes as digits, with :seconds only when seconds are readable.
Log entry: 6:15:03
